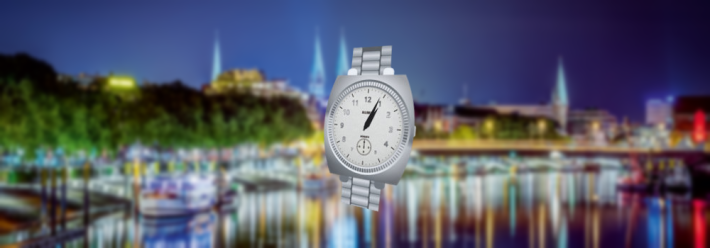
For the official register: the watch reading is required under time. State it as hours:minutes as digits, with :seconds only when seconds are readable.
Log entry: 1:04
